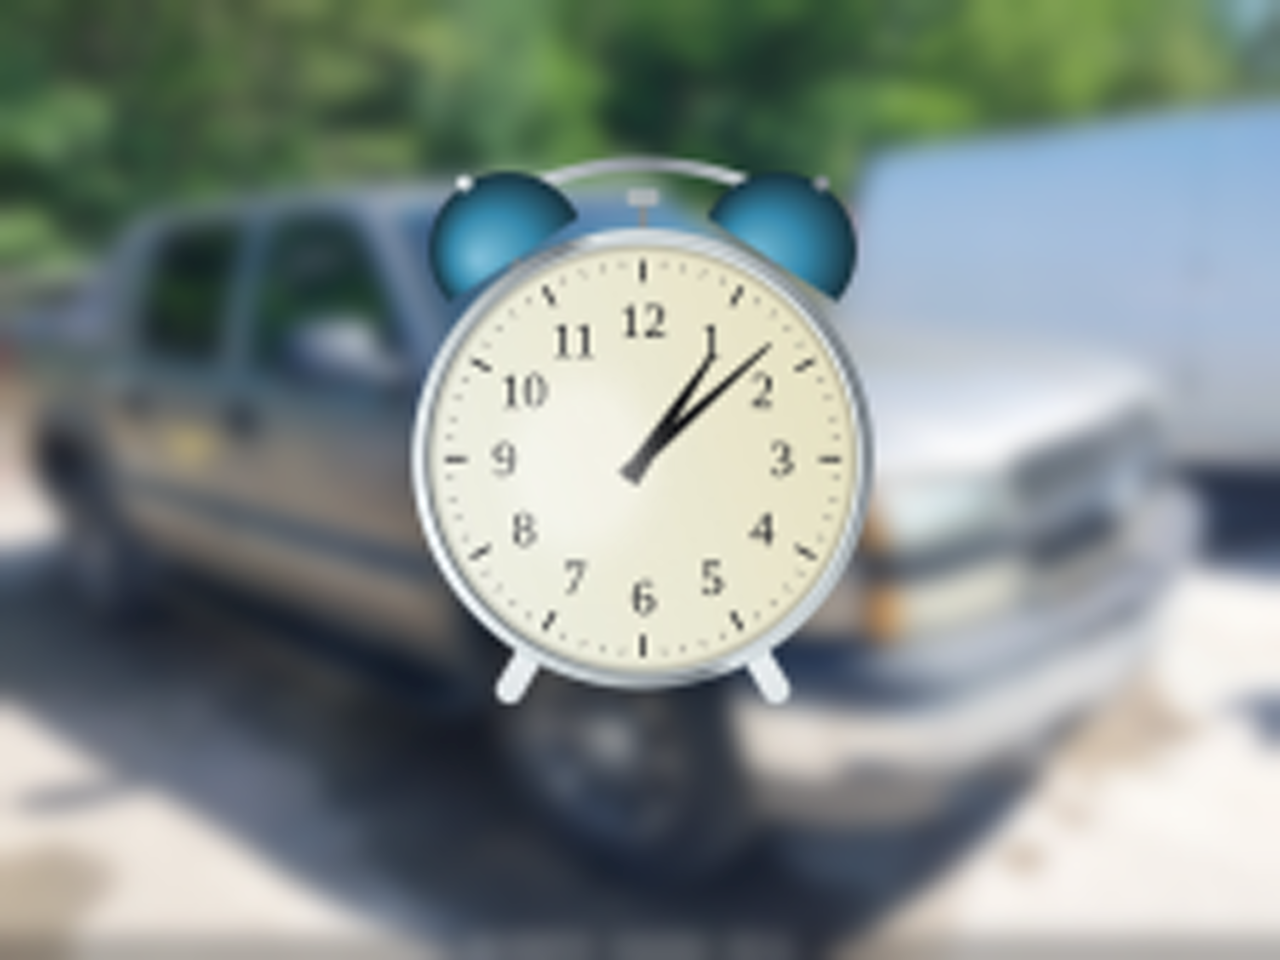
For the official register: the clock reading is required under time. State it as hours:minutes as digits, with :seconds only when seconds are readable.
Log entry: 1:08
